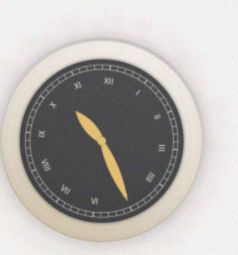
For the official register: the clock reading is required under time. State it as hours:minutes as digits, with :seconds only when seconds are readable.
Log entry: 10:25
